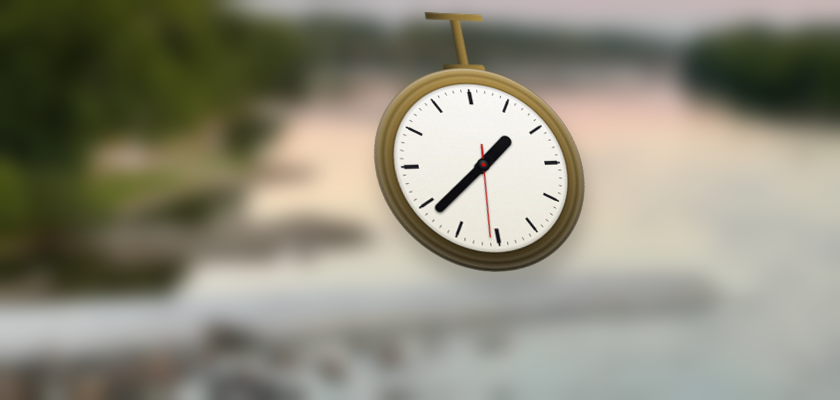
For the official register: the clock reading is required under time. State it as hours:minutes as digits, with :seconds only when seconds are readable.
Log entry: 1:38:31
